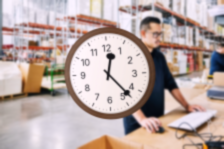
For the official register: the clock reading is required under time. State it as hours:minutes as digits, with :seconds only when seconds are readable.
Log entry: 12:23
